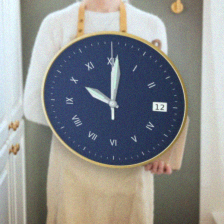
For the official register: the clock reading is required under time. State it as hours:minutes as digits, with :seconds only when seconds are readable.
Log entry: 10:01:00
